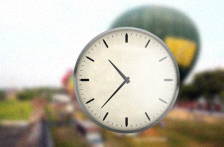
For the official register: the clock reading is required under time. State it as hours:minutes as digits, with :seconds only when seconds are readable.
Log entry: 10:37
